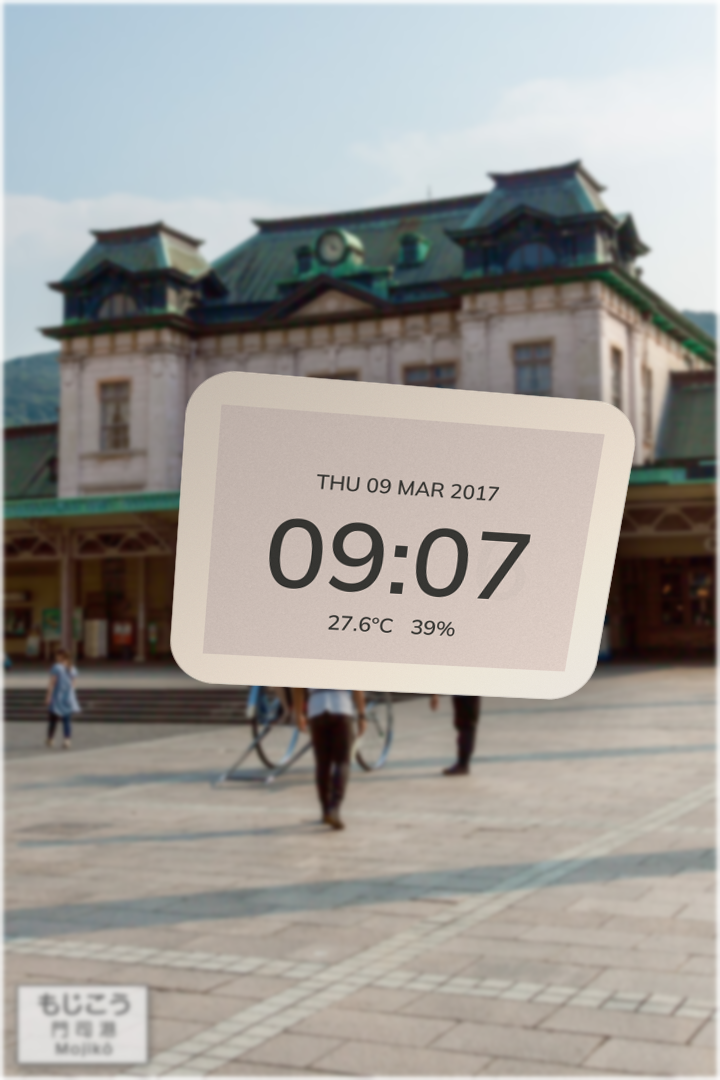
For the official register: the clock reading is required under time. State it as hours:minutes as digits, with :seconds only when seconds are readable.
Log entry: 9:07
